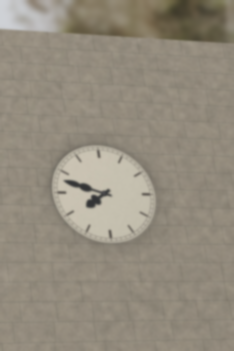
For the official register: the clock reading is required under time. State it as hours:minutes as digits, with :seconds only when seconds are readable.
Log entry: 7:48
